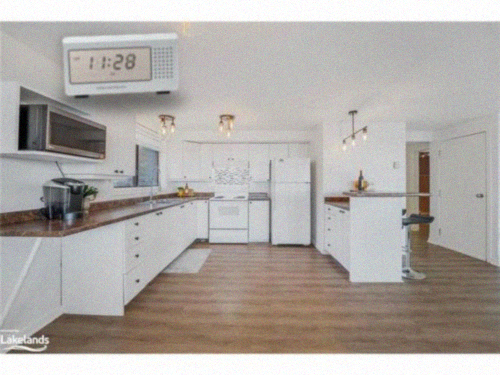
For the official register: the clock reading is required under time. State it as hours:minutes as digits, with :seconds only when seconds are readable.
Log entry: 11:28
